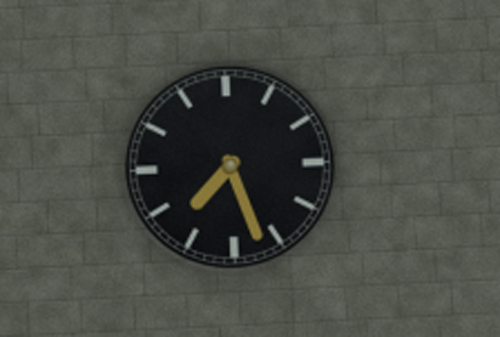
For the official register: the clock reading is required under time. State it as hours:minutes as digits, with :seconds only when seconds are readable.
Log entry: 7:27
